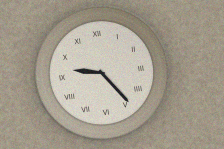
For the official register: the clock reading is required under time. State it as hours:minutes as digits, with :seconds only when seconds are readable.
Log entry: 9:24
